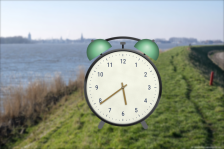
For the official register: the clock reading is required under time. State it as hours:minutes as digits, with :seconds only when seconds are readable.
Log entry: 5:39
